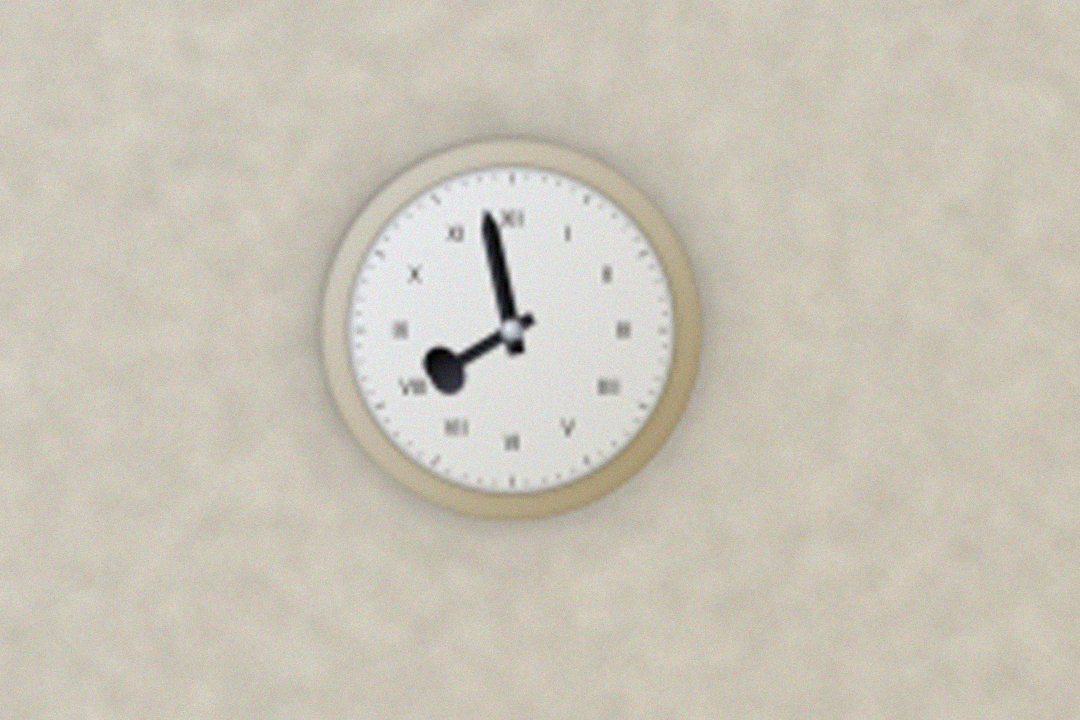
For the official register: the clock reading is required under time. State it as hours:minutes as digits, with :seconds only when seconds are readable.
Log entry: 7:58
